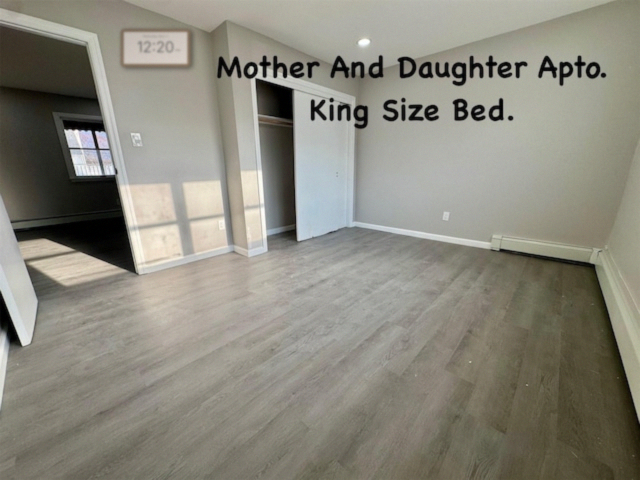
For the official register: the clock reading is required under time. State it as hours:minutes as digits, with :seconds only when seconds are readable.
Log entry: 12:20
